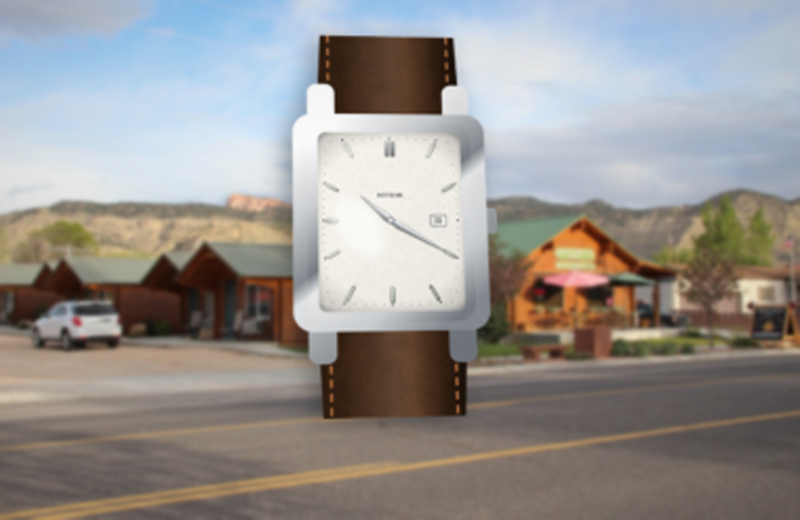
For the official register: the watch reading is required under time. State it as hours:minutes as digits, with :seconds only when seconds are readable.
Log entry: 10:20
